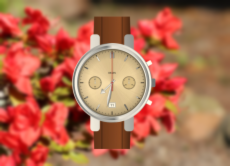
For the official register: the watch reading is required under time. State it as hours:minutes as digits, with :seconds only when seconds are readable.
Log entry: 7:32
